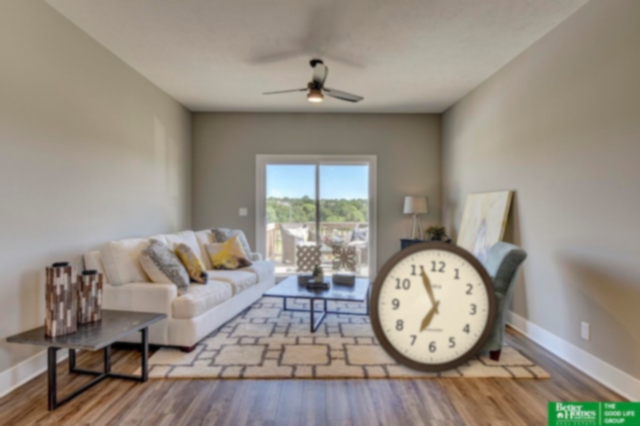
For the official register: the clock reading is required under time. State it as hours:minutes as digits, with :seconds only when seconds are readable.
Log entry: 6:56
